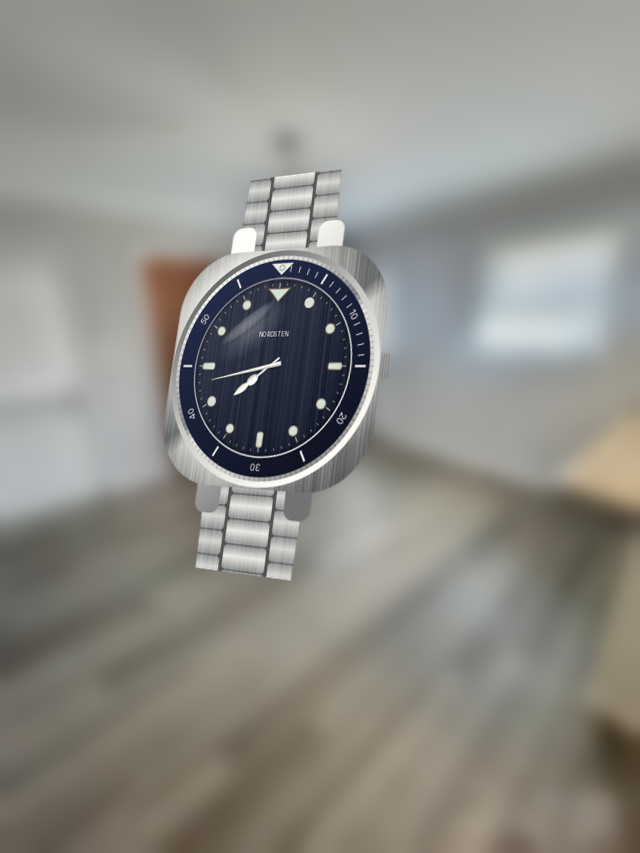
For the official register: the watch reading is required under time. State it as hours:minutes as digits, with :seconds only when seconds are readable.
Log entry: 7:43
